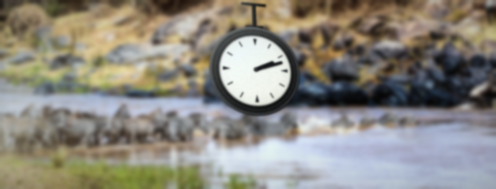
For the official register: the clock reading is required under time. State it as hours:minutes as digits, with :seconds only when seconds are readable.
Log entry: 2:12
